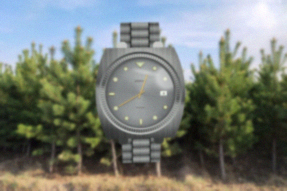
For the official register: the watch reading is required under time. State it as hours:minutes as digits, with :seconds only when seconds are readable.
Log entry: 12:40
